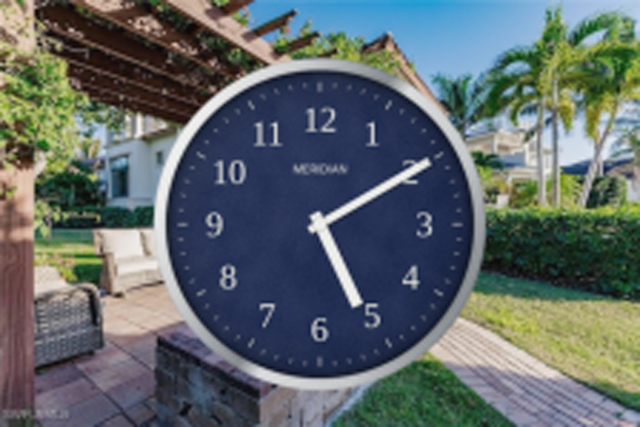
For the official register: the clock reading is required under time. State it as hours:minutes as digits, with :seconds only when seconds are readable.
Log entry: 5:10
